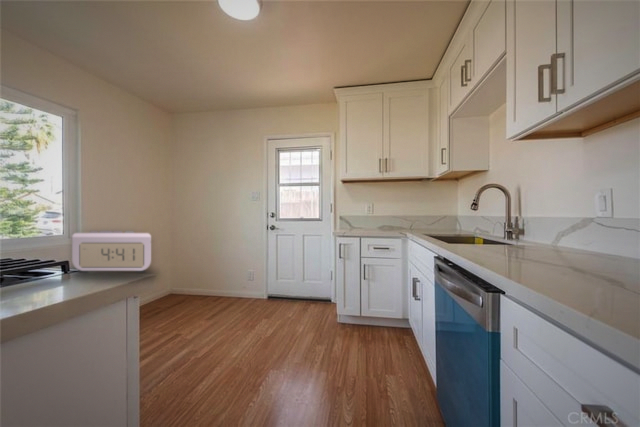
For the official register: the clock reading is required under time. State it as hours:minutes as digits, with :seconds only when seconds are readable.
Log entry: 4:41
